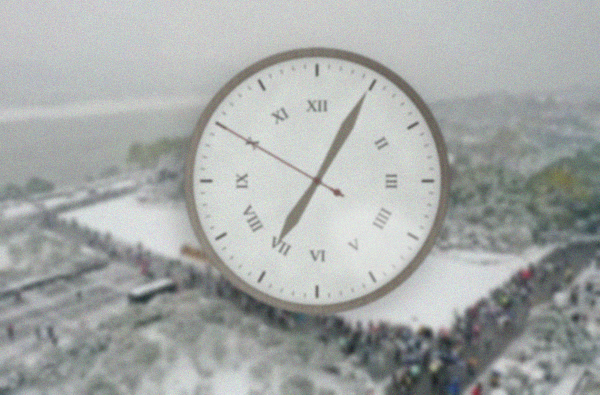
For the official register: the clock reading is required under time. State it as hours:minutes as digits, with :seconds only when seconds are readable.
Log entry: 7:04:50
